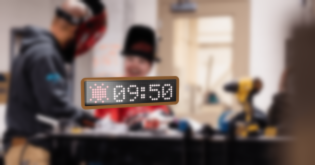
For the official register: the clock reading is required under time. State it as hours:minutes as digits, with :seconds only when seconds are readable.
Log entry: 9:50
